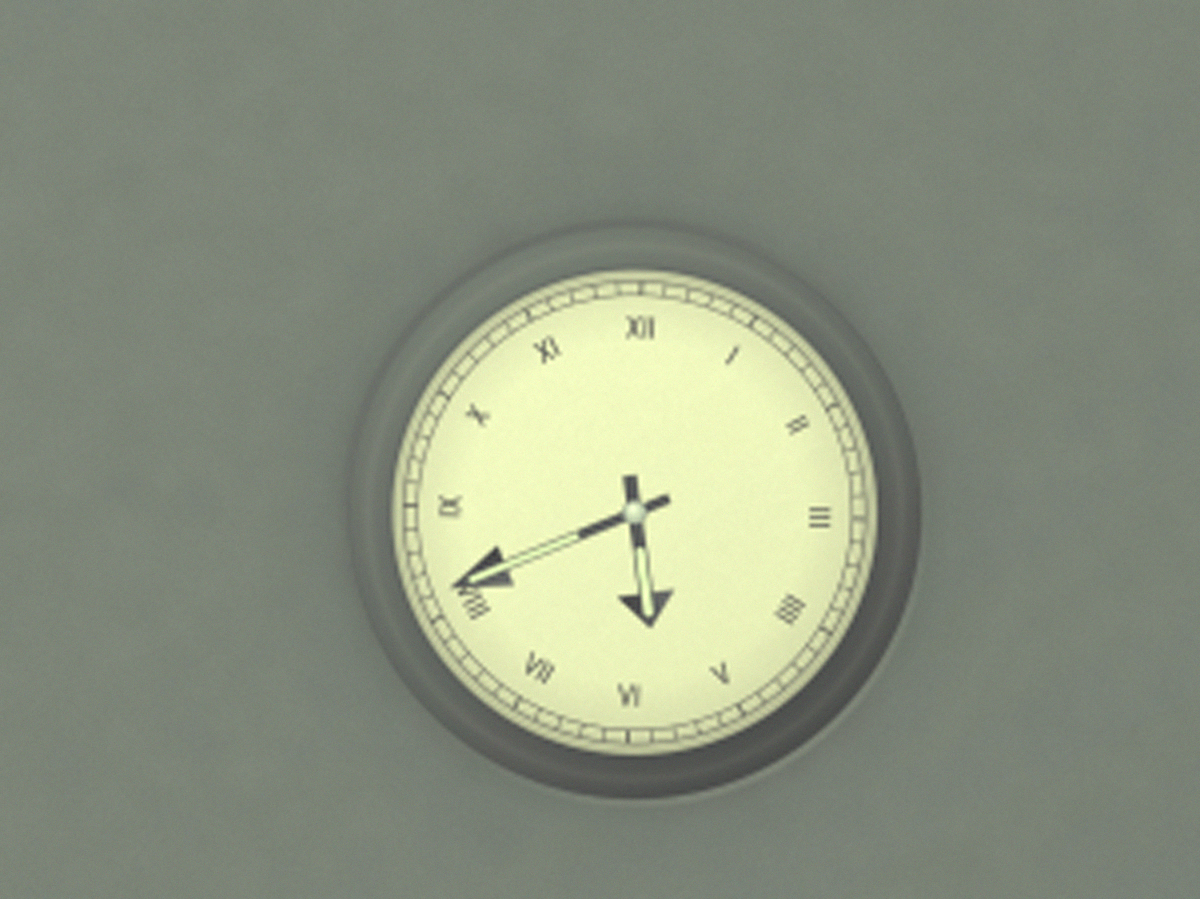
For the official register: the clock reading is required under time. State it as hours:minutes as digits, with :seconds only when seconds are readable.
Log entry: 5:41
